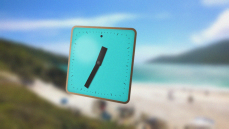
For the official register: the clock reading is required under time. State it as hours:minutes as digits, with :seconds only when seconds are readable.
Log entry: 12:34
